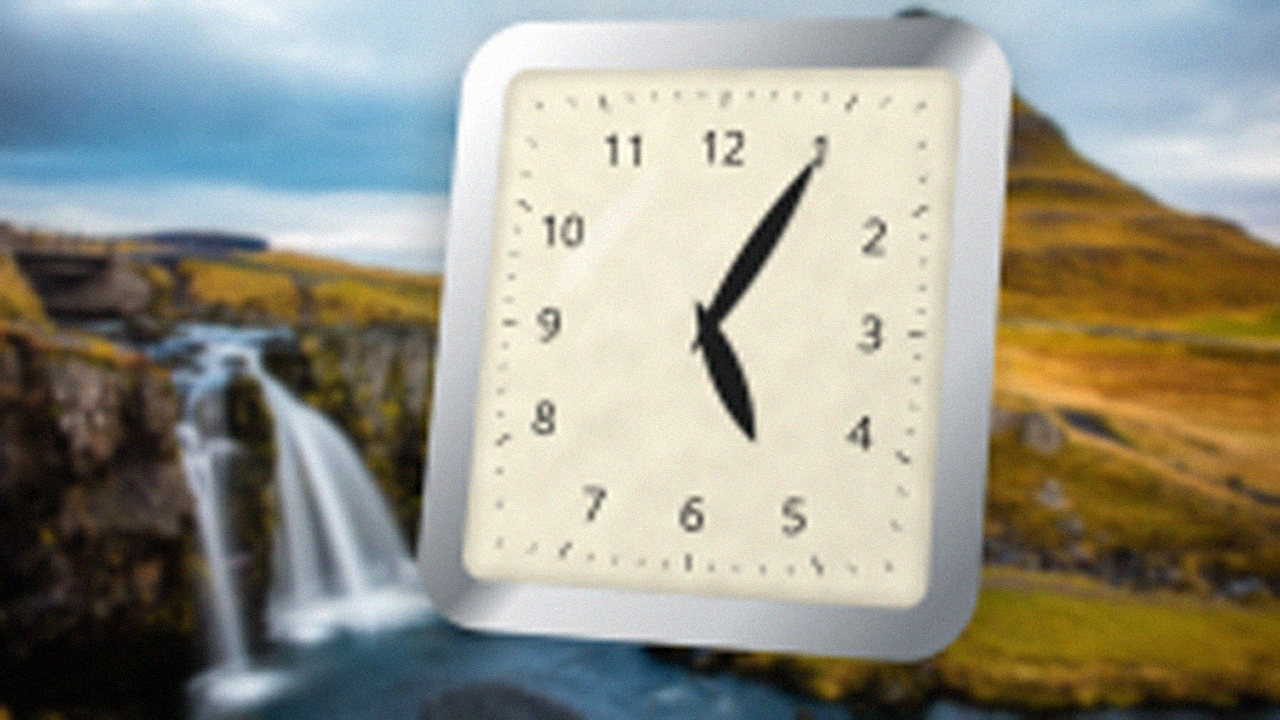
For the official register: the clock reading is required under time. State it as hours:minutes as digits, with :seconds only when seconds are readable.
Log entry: 5:05
